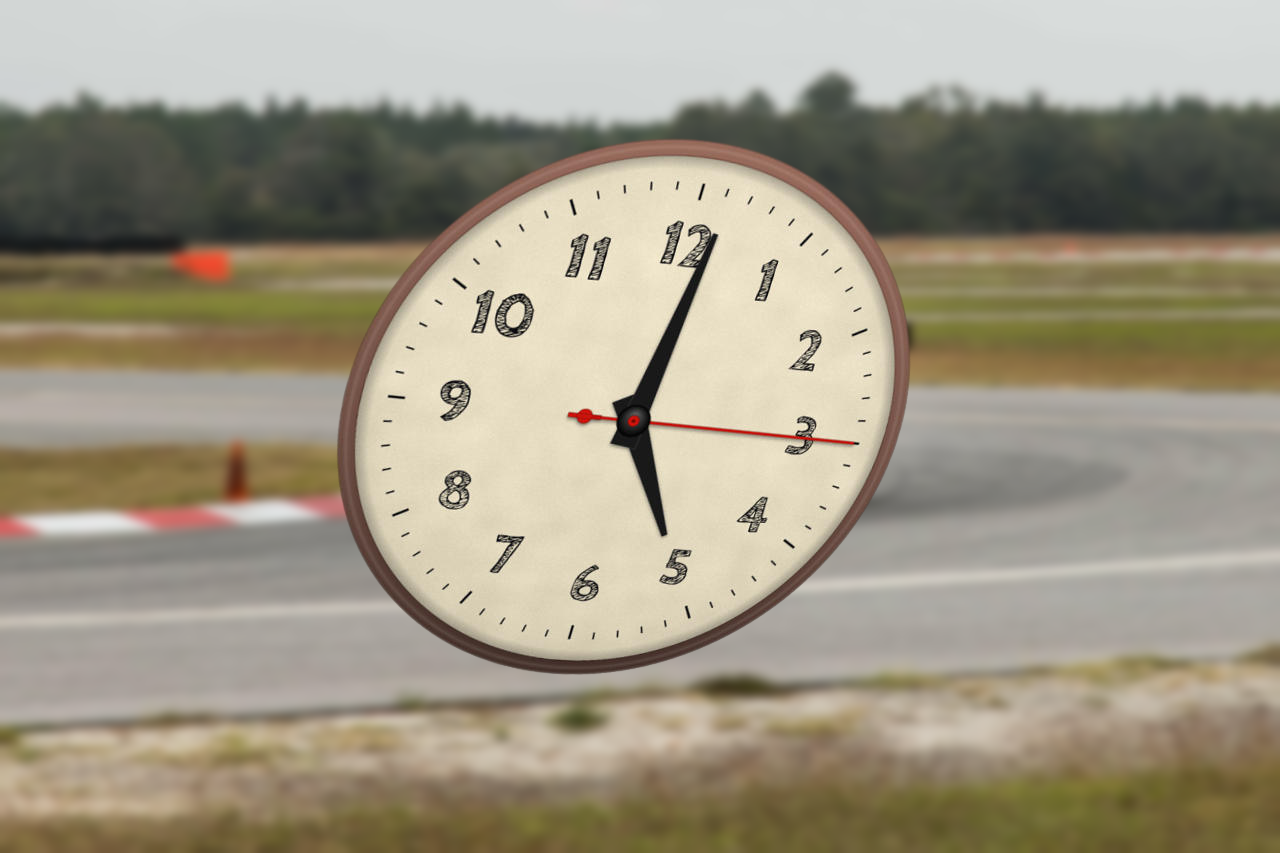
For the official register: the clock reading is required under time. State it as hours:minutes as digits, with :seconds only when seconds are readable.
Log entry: 5:01:15
